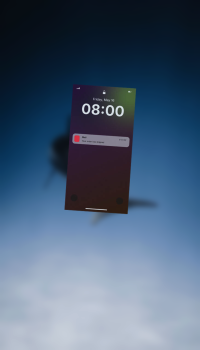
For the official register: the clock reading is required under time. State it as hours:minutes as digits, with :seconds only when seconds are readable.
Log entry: 8:00
